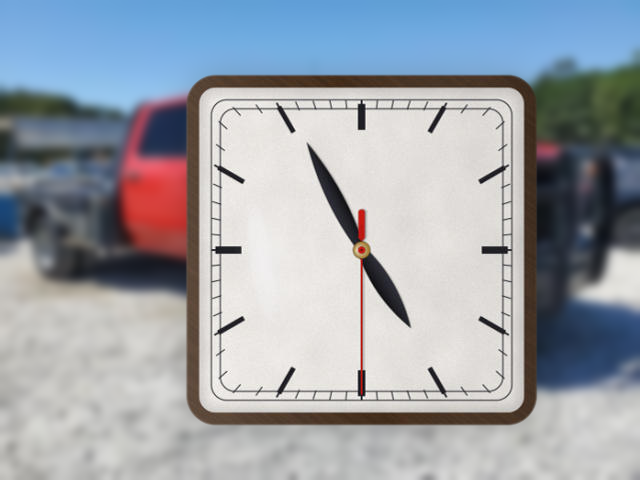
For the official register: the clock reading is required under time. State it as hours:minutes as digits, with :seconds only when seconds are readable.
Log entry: 4:55:30
